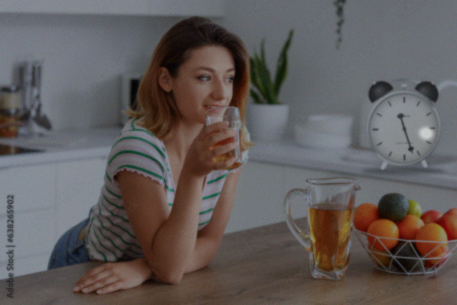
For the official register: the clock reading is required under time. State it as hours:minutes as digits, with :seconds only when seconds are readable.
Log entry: 11:27
